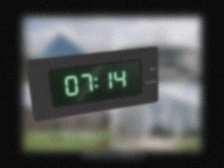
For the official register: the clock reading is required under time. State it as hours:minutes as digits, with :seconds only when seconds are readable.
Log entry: 7:14
